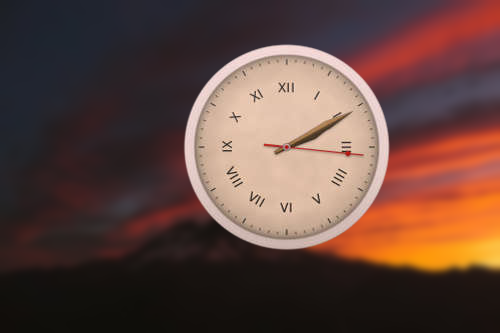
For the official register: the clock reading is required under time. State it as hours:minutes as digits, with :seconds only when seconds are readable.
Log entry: 2:10:16
